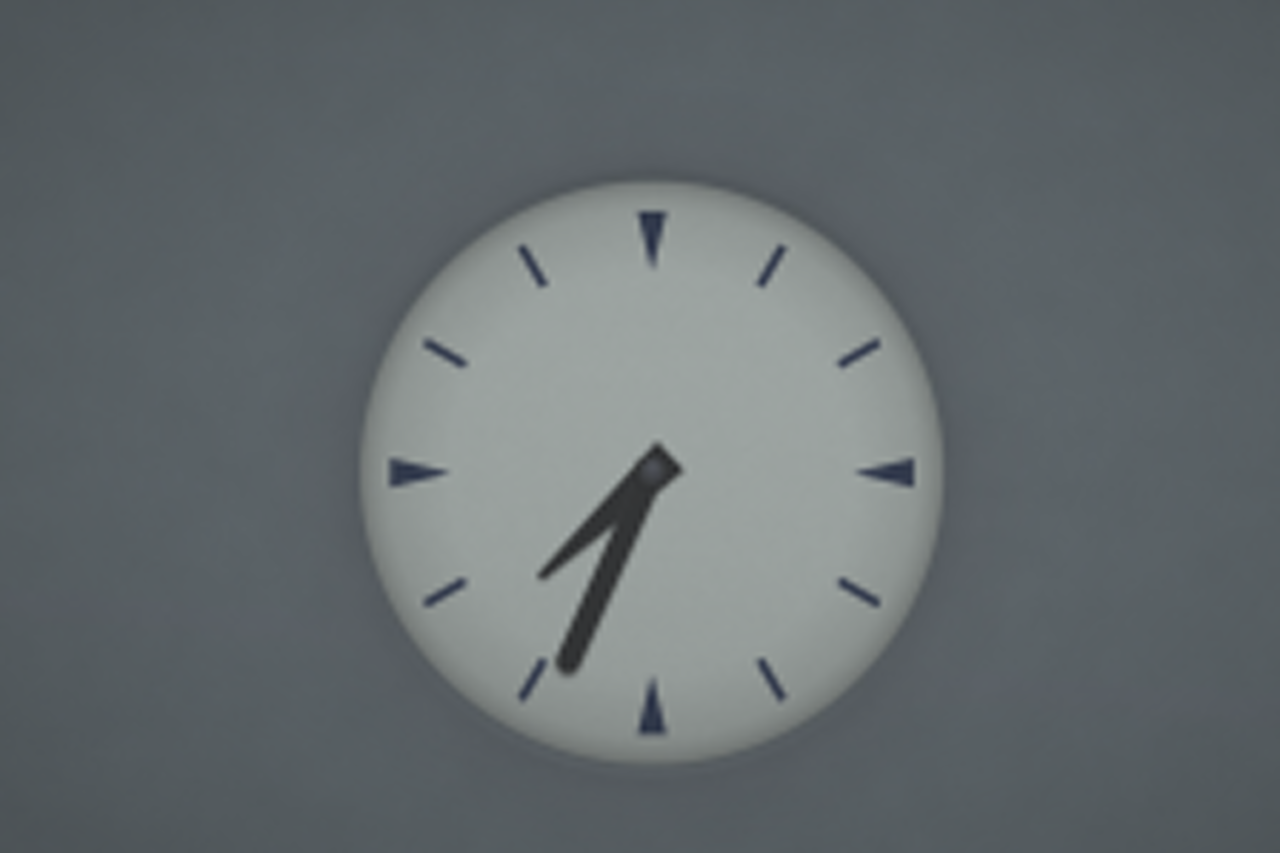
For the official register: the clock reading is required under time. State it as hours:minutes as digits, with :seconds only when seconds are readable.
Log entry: 7:34
